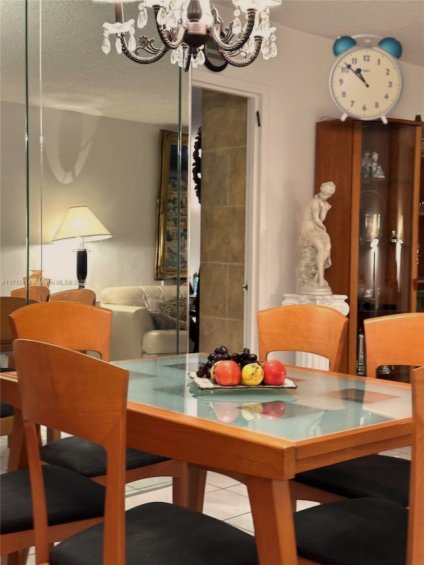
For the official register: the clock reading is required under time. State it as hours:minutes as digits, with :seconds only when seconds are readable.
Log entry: 10:52
